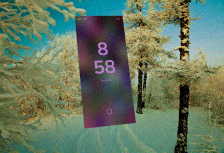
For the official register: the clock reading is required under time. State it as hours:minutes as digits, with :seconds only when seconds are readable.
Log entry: 8:58
